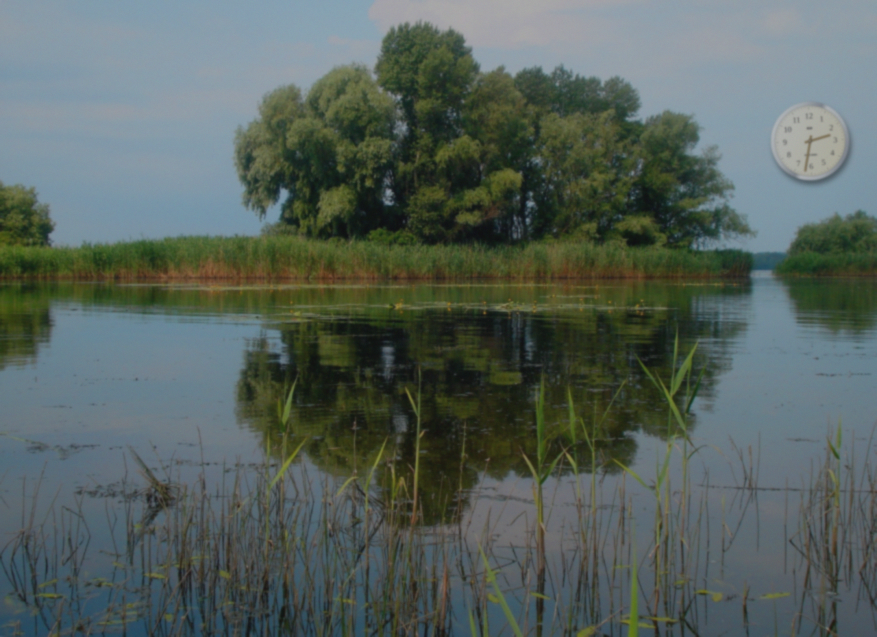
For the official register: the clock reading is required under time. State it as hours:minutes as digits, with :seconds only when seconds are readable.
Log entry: 2:32
